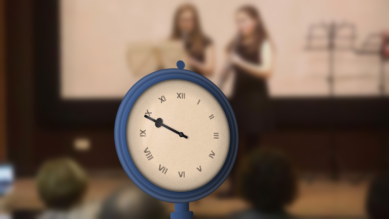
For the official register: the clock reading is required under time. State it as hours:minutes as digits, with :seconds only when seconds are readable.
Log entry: 9:49
